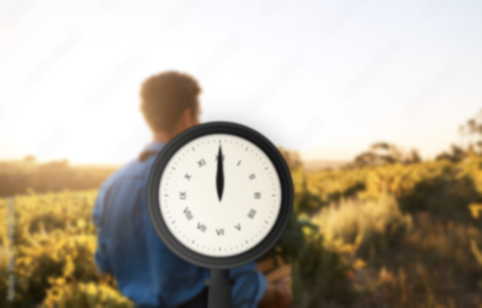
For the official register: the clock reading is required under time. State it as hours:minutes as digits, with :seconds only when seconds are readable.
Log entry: 12:00
